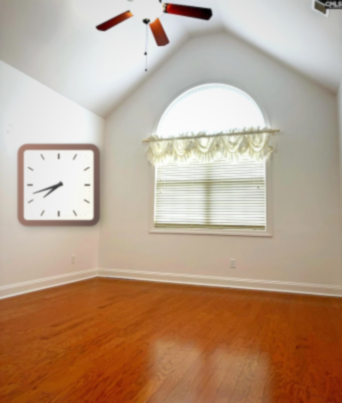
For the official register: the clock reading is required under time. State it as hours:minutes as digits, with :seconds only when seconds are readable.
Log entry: 7:42
